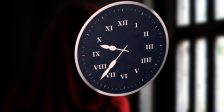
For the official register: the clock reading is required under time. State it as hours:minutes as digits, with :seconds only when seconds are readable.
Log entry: 9:37
